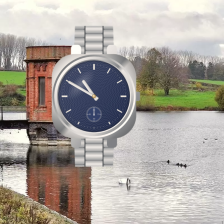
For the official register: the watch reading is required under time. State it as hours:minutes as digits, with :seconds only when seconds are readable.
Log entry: 10:50
